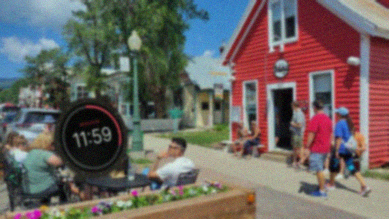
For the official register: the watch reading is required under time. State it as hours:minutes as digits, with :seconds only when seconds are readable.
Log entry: 11:59
